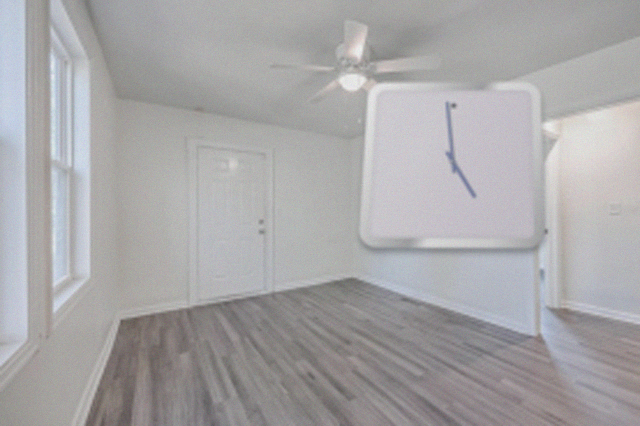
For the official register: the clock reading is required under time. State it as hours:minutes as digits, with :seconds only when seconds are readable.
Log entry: 4:59
